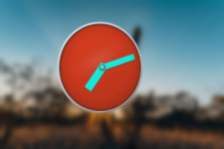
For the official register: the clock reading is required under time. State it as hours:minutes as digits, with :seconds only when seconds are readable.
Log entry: 7:12
